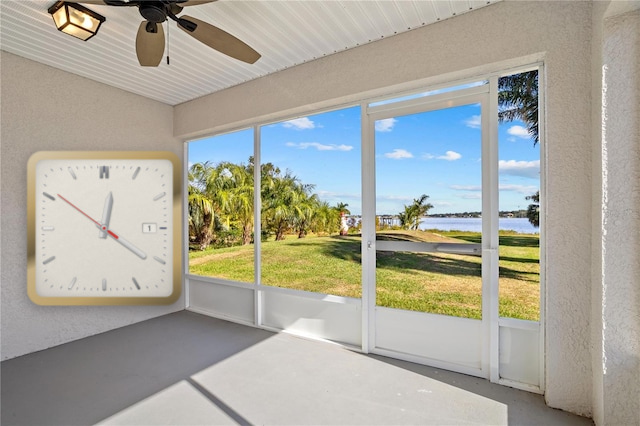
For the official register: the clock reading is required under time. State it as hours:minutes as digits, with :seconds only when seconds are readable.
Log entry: 12:20:51
